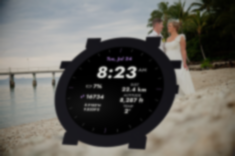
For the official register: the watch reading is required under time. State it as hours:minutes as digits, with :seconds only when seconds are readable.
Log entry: 8:23
